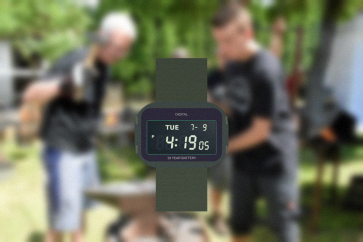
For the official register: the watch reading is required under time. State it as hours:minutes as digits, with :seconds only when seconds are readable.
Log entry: 4:19:05
